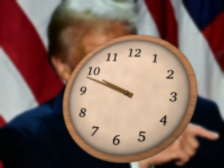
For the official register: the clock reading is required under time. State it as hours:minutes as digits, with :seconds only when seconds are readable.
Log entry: 9:48
